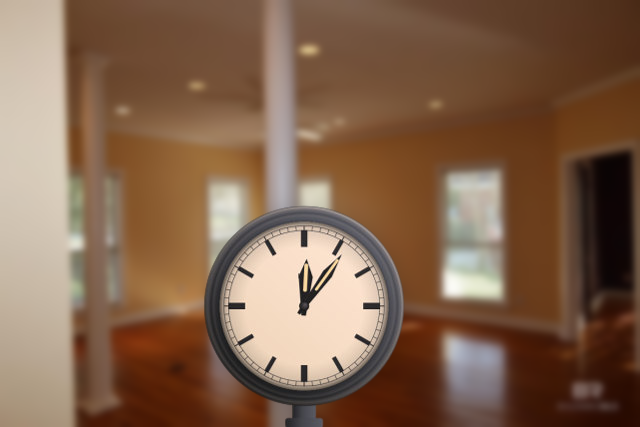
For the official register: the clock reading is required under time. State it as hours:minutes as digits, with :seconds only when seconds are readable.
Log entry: 12:06
